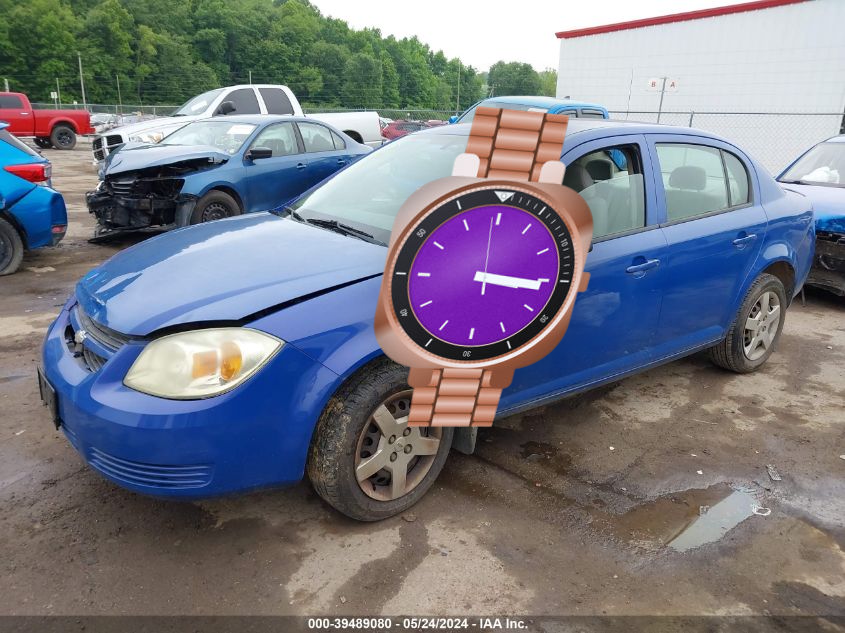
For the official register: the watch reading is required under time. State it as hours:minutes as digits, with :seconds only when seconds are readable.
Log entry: 3:15:59
